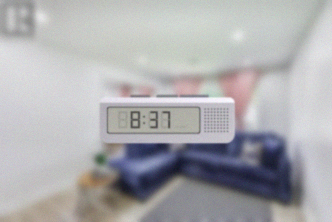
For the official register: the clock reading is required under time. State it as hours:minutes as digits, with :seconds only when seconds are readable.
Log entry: 8:37
